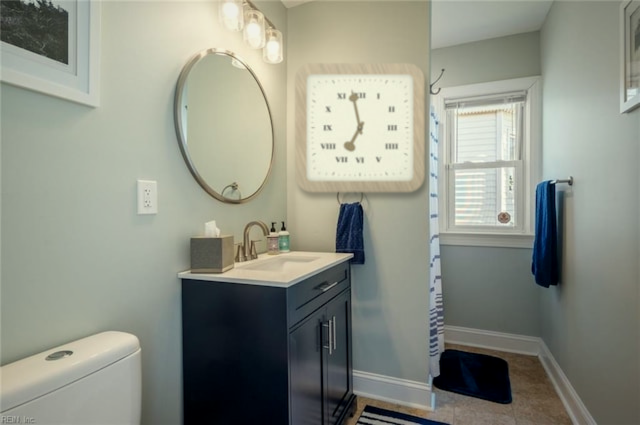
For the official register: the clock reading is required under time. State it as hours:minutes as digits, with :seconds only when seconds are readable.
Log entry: 6:58
